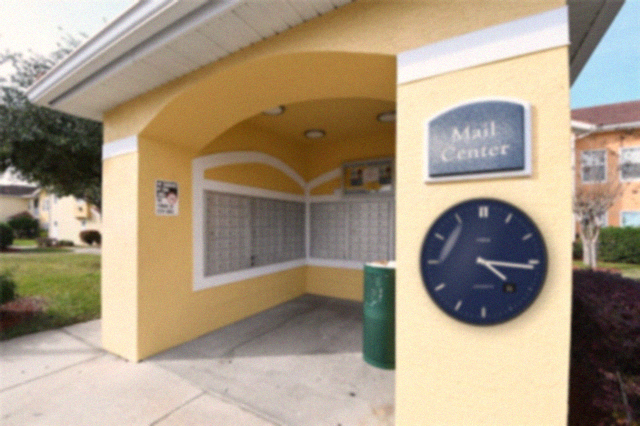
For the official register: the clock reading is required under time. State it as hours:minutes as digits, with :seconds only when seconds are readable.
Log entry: 4:16
